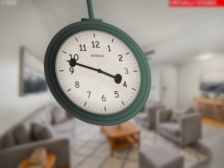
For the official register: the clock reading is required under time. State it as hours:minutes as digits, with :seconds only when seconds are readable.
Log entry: 3:48
